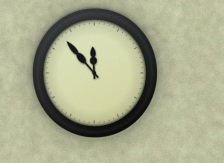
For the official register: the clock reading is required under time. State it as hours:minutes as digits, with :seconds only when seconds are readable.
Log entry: 11:53
